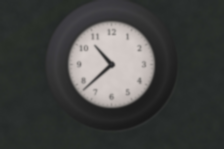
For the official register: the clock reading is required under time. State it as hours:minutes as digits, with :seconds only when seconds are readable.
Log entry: 10:38
